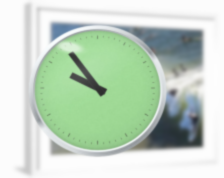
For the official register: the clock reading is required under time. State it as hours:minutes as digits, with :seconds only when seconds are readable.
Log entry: 9:54
